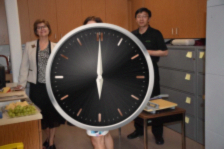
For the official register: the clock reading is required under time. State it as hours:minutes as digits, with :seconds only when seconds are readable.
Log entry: 6:00
